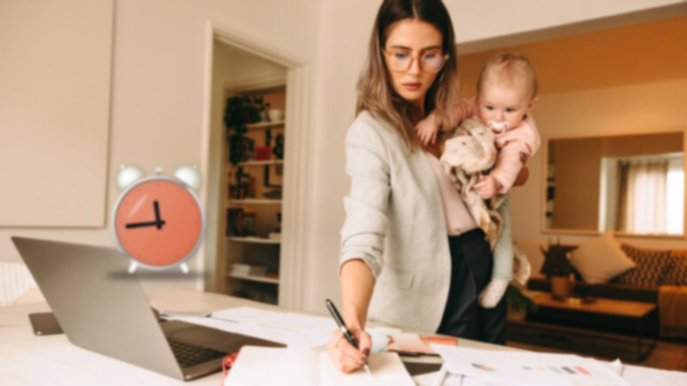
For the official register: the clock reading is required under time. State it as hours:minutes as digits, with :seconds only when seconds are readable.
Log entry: 11:44
